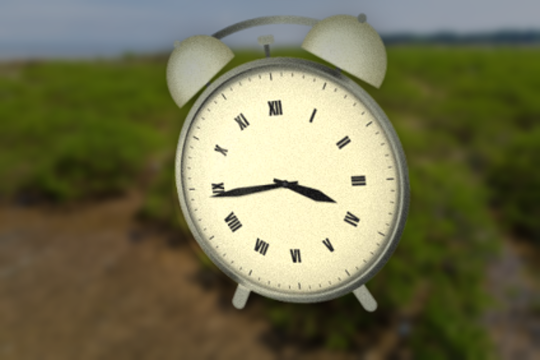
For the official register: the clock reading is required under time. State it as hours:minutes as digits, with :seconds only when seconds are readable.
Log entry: 3:44
